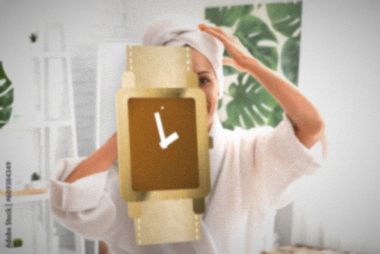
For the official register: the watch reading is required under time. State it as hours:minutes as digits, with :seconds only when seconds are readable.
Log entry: 1:58
